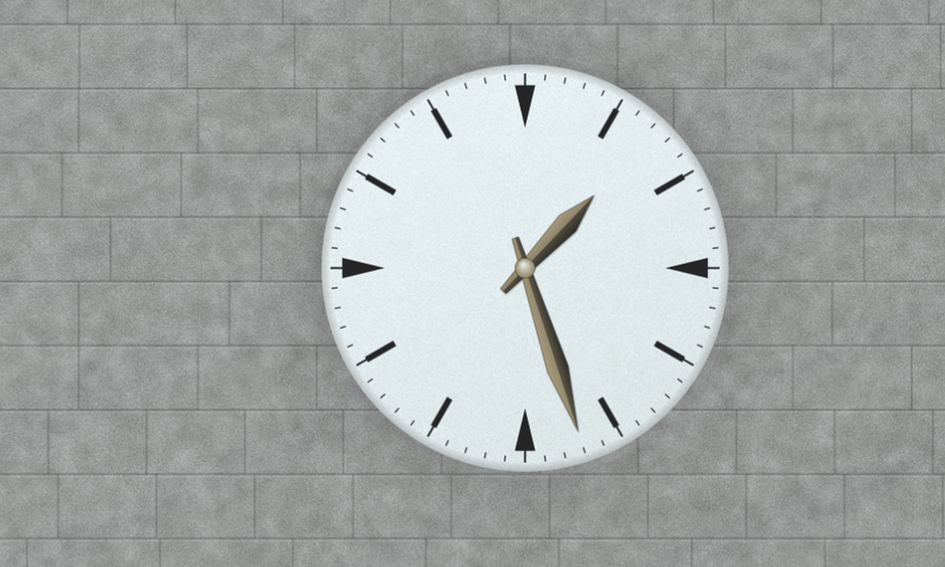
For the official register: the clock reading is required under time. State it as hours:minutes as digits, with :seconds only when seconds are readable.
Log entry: 1:27
